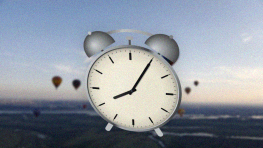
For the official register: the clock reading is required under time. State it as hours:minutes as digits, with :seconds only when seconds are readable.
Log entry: 8:05
